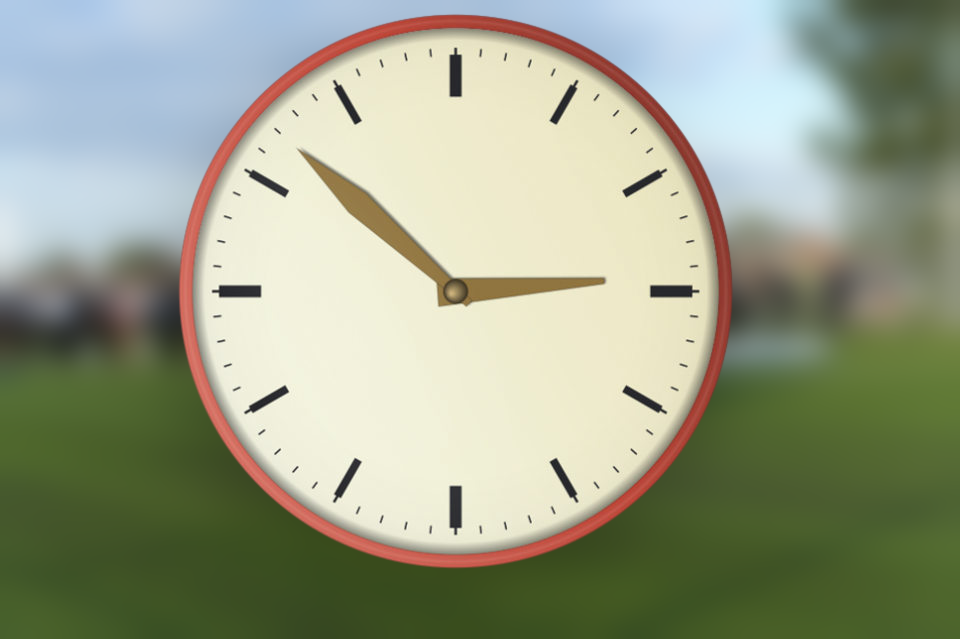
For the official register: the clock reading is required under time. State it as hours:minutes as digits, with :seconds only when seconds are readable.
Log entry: 2:52
